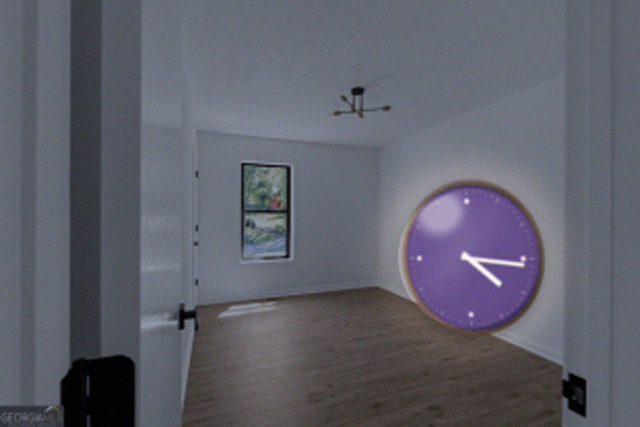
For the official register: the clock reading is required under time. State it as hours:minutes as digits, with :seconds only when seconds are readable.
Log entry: 4:16
